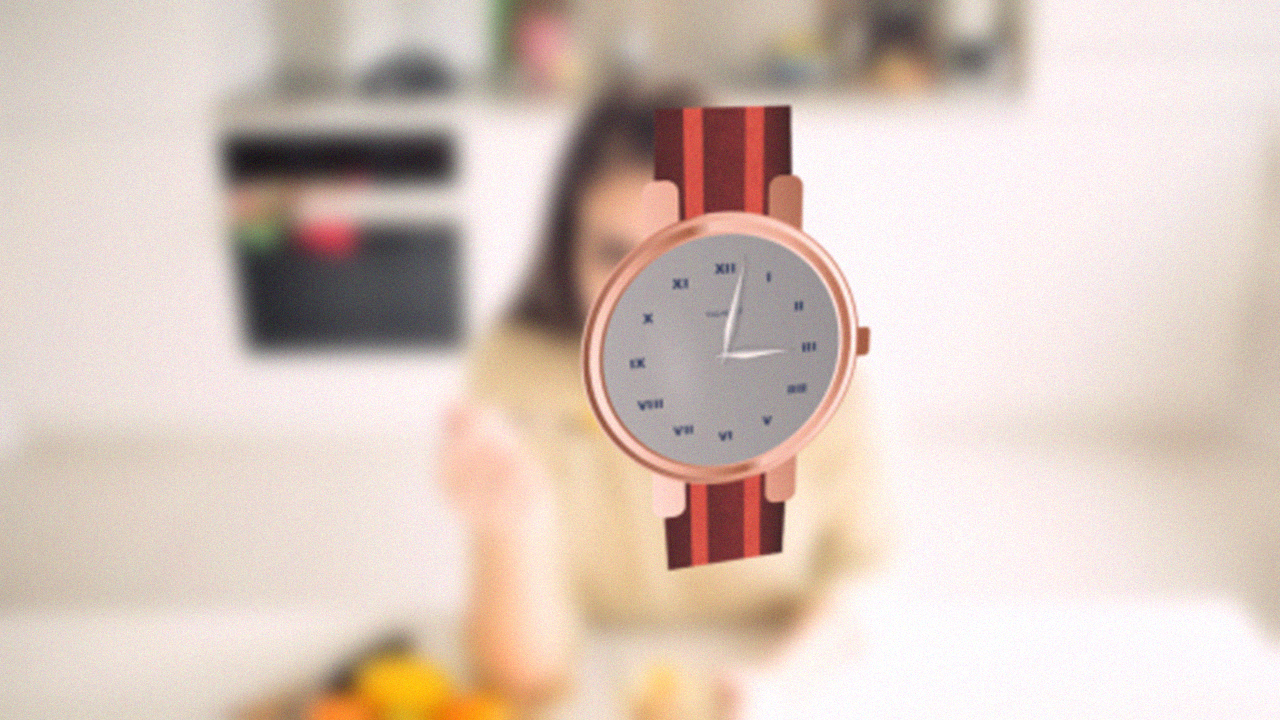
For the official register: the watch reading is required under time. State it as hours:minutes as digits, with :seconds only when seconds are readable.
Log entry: 3:02
